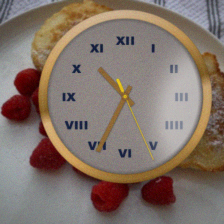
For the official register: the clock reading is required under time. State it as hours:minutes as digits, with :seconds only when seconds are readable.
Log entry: 10:34:26
